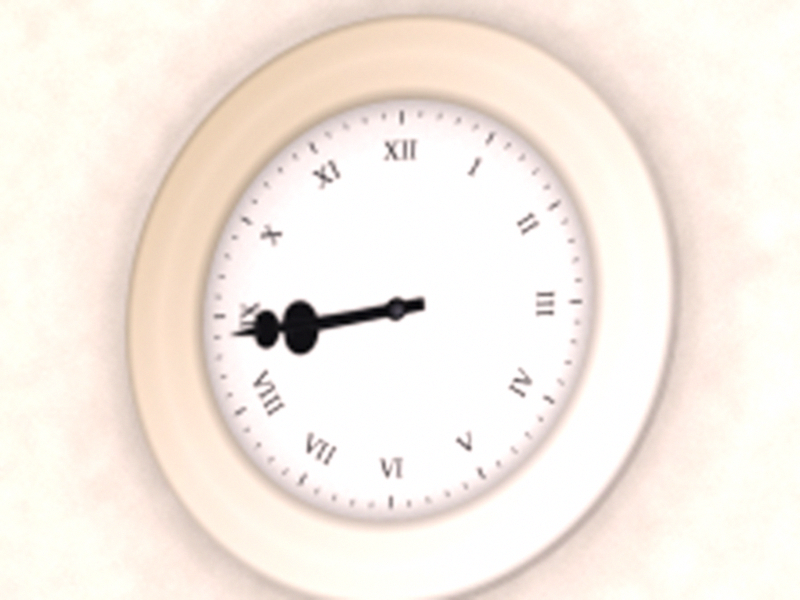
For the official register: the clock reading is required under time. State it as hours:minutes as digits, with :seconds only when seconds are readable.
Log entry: 8:44
